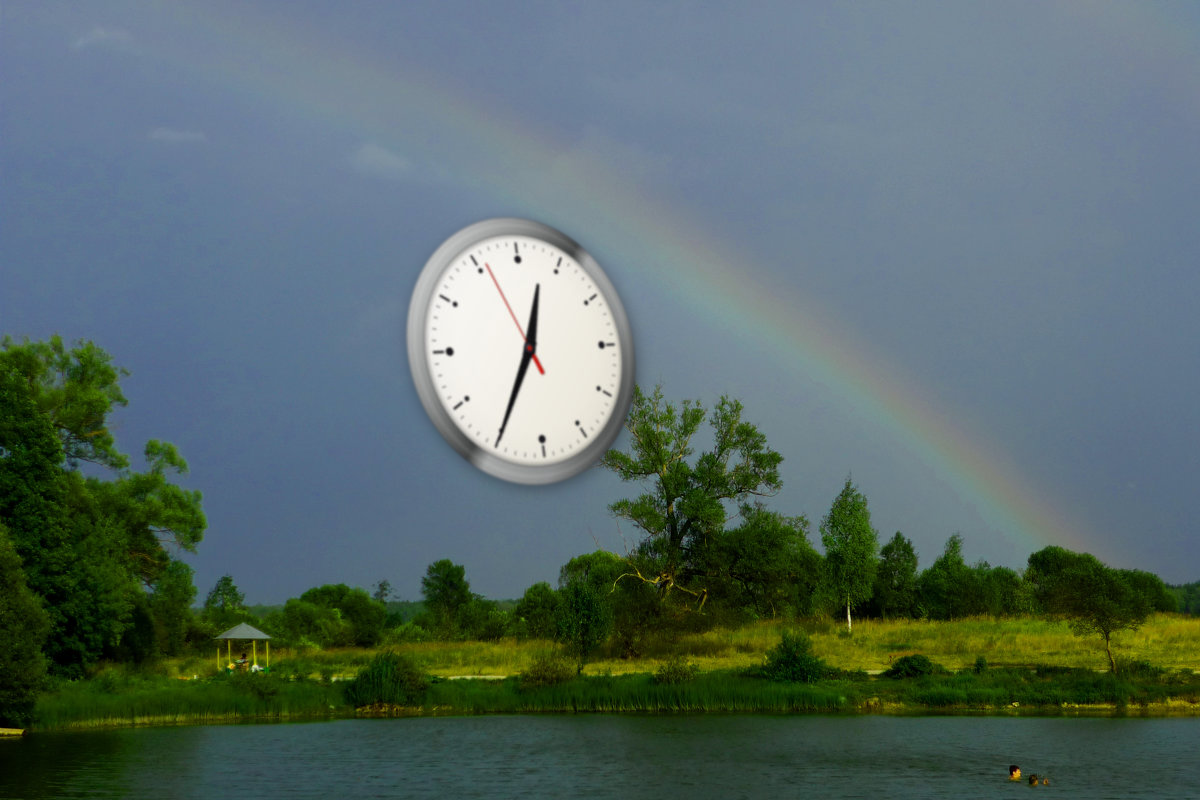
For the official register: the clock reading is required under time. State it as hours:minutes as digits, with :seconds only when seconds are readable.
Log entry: 12:34:56
